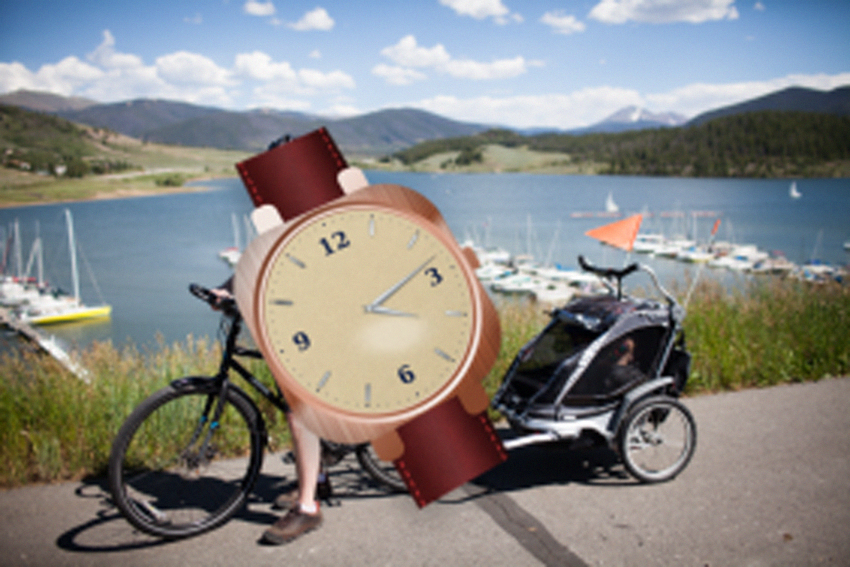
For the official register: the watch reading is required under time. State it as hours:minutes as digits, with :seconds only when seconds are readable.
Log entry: 4:13
